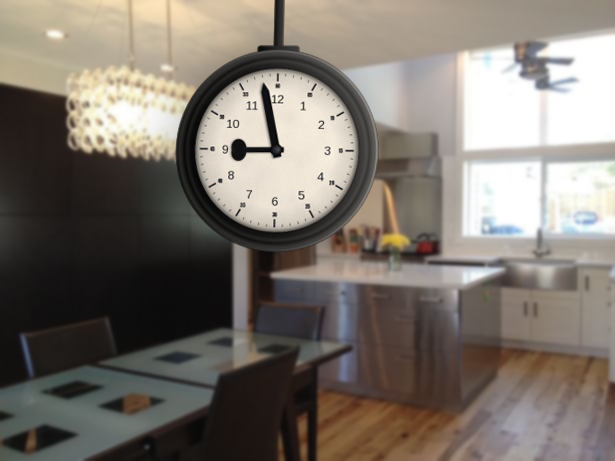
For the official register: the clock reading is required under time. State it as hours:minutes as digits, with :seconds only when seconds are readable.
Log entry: 8:58
